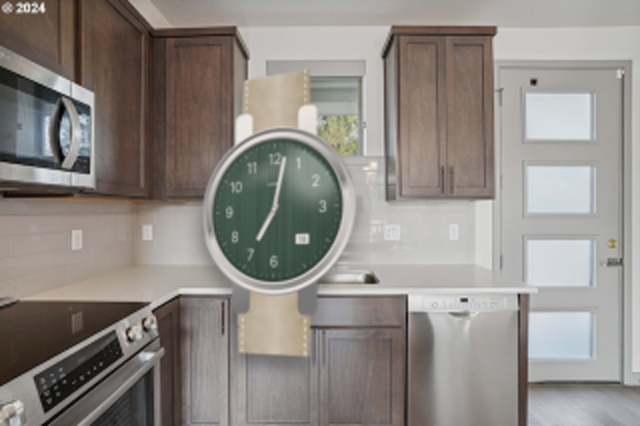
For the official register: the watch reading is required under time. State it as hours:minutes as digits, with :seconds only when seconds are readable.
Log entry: 7:02
